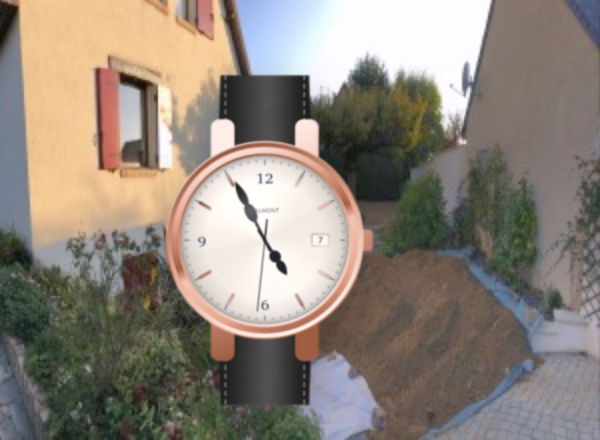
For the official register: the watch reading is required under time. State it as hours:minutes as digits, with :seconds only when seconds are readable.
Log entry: 4:55:31
